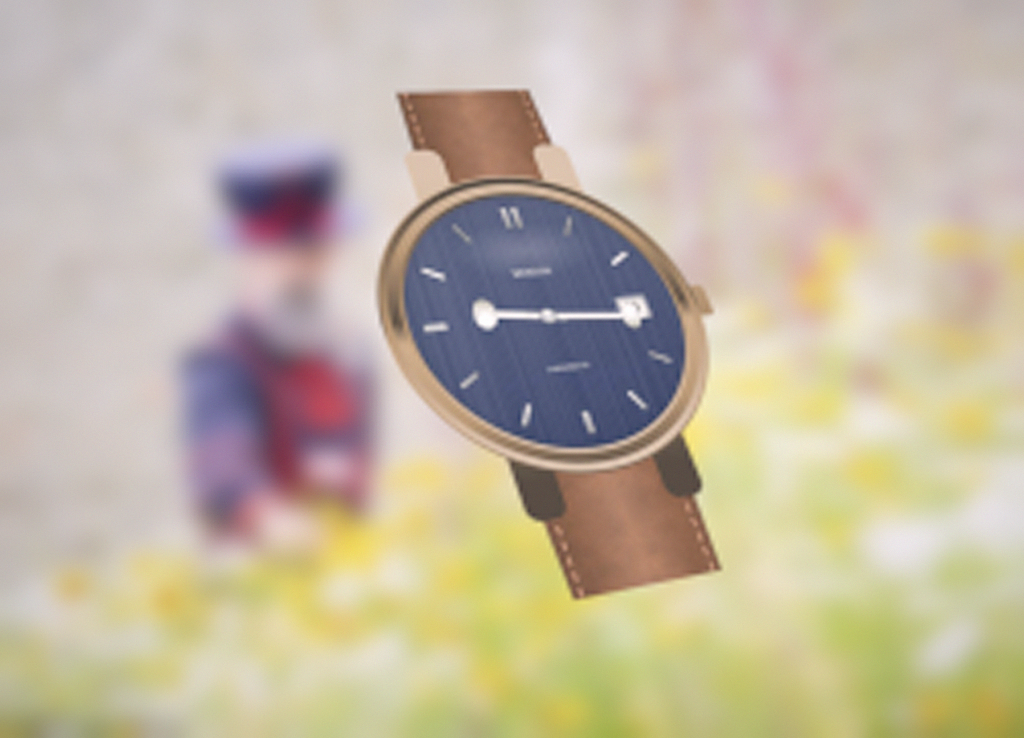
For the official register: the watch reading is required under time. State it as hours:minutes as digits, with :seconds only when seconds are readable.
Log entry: 9:16
